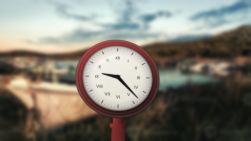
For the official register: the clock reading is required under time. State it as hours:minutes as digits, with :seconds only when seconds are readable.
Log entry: 9:23
